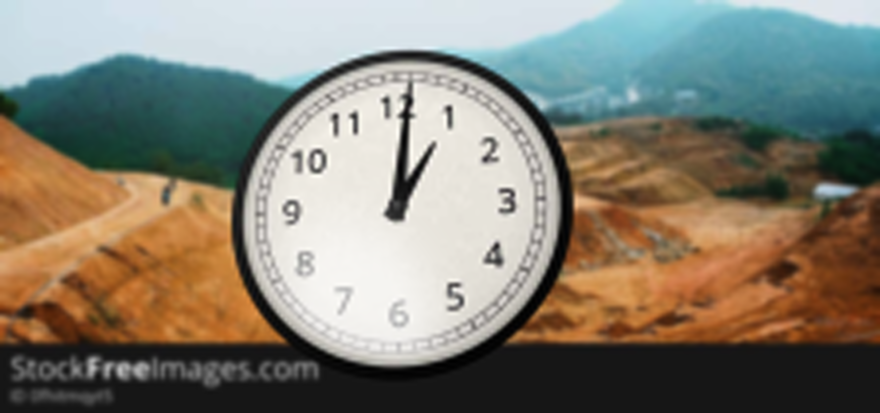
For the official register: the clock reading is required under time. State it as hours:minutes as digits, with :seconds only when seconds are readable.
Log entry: 1:01
